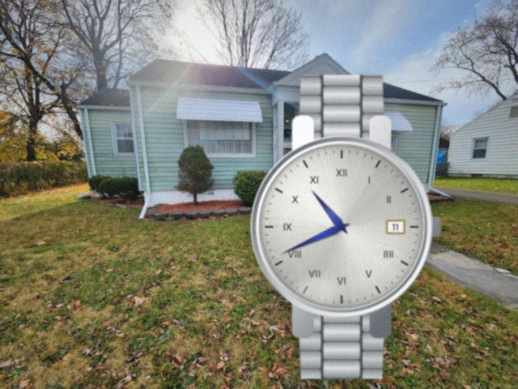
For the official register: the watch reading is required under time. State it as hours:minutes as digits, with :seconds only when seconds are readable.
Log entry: 10:41
